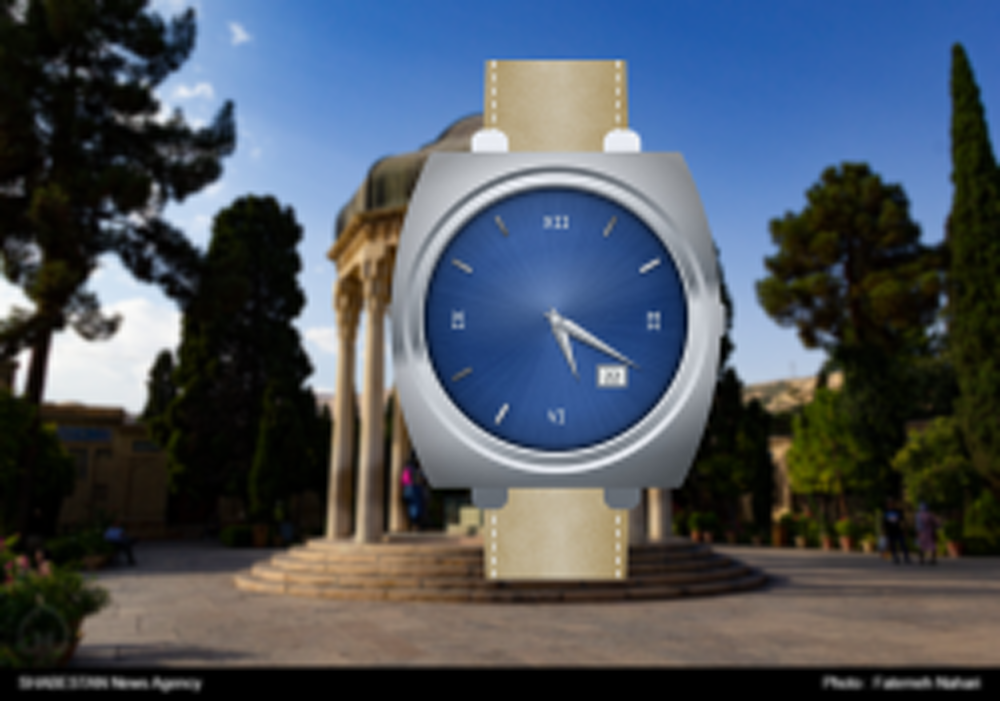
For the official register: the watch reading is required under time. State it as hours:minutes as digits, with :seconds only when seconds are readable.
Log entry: 5:20
